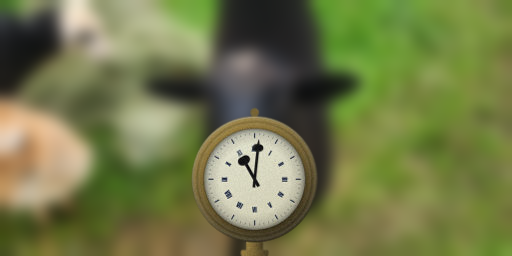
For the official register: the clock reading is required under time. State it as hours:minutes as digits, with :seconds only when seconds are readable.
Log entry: 11:01
